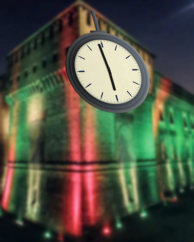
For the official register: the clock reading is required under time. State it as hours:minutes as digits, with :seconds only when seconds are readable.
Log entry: 5:59
